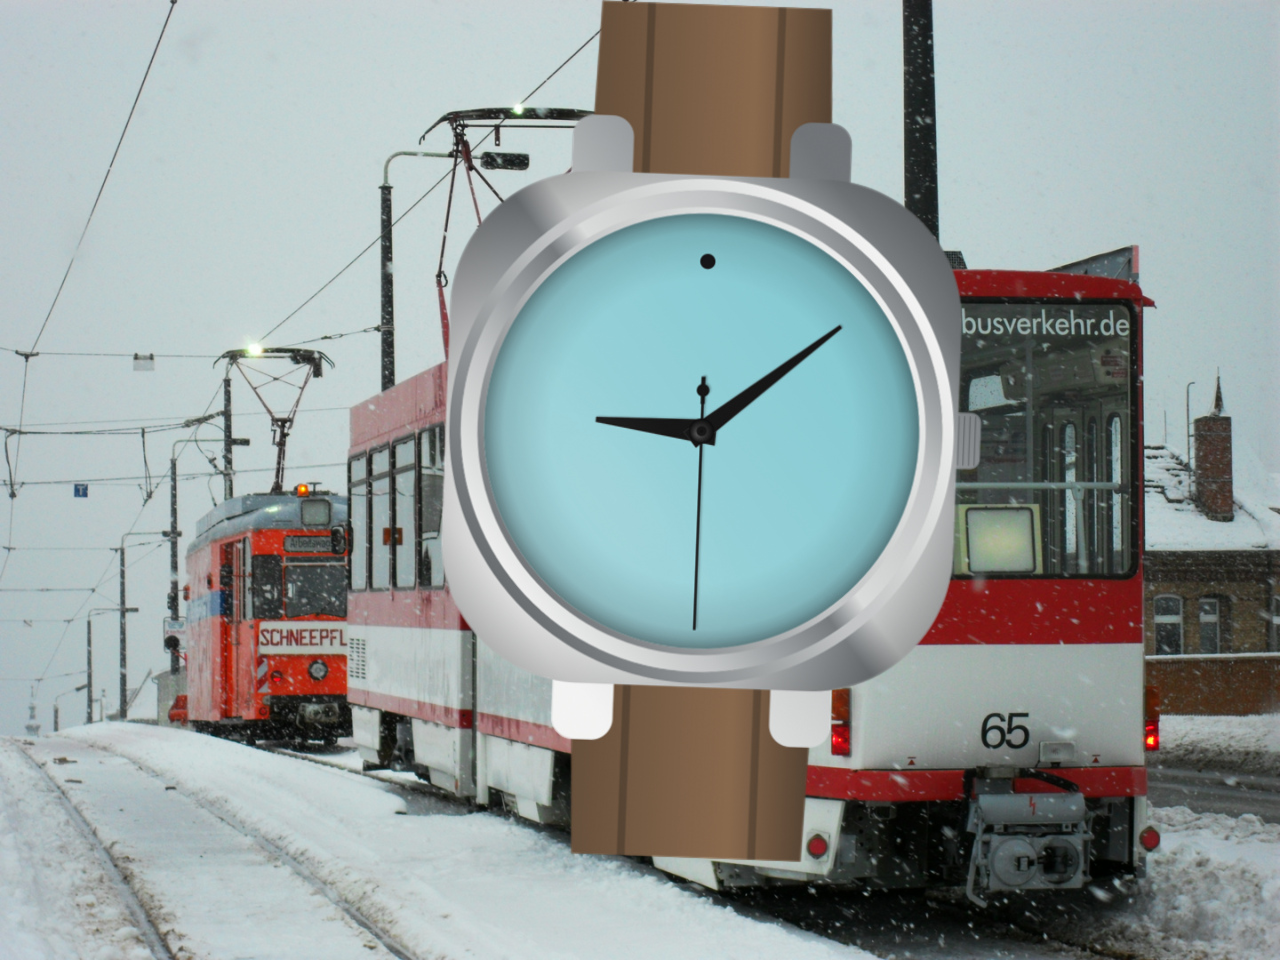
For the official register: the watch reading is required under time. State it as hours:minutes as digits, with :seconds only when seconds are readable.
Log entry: 9:08:30
